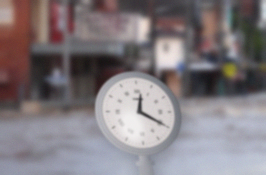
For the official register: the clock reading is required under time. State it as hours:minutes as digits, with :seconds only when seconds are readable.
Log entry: 12:20
